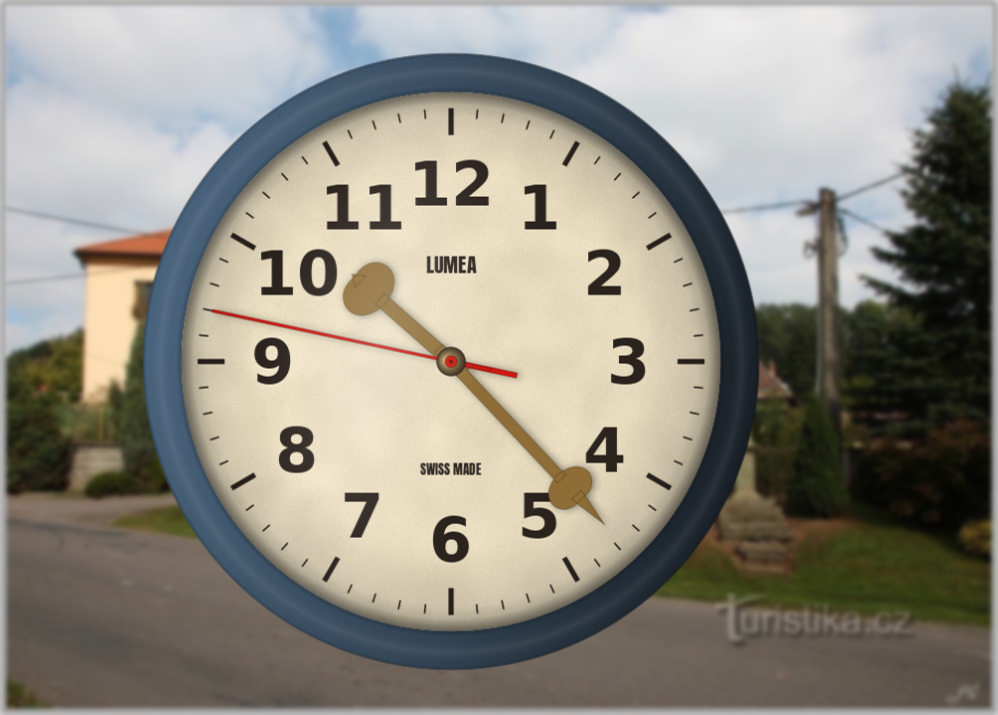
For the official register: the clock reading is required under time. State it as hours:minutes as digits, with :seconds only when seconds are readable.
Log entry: 10:22:47
